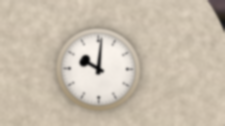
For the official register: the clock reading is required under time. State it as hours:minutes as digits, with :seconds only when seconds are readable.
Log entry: 10:01
